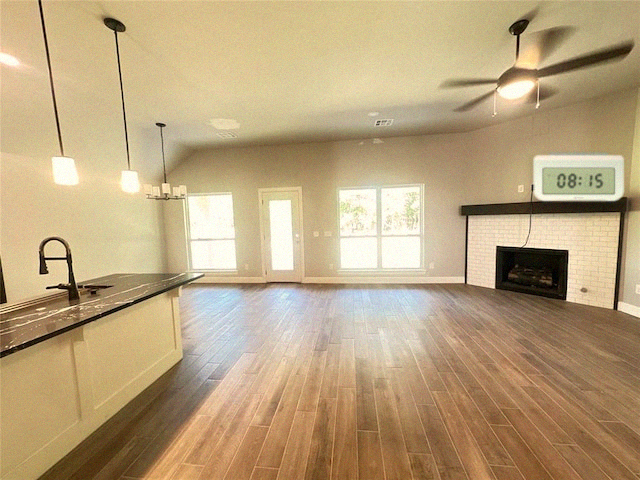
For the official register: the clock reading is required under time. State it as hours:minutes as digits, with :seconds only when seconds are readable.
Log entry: 8:15
